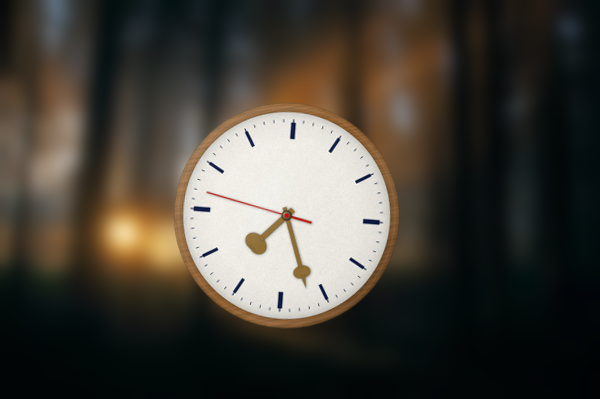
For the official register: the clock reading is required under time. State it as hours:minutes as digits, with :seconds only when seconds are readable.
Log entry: 7:26:47
